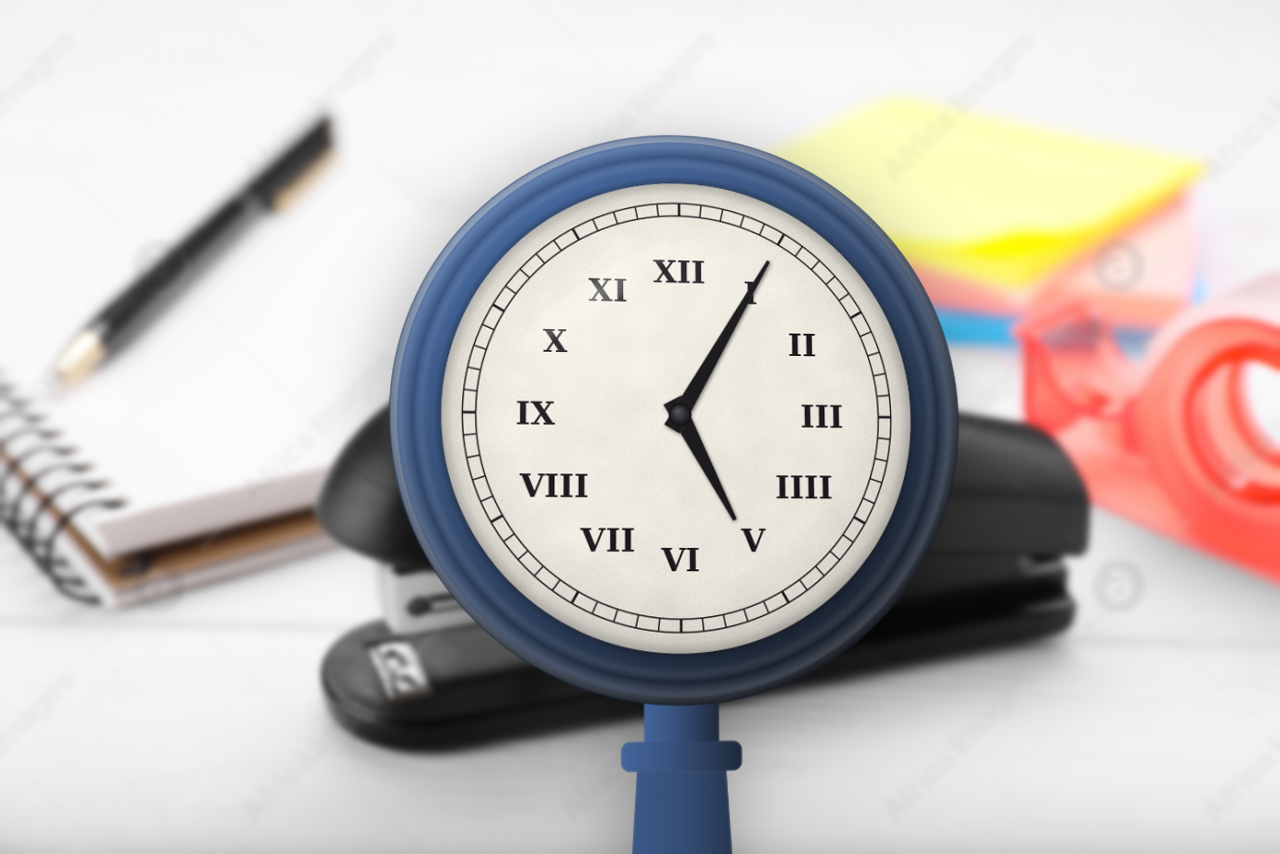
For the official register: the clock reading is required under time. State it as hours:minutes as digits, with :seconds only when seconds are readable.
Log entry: 5:05
